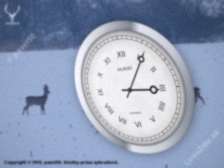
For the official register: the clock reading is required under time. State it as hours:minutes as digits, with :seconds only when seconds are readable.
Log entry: 3:06
